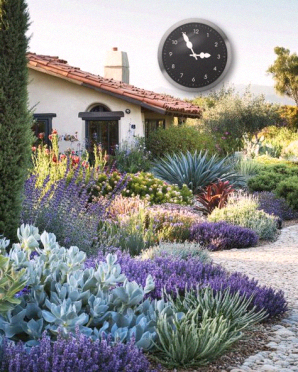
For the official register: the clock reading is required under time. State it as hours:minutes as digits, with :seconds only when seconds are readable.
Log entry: 2:55
